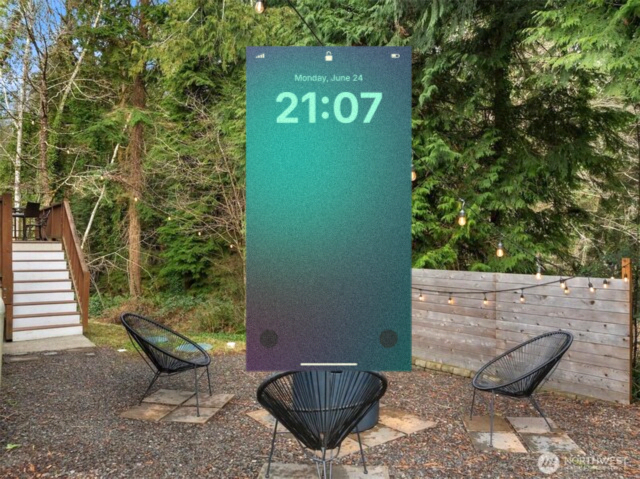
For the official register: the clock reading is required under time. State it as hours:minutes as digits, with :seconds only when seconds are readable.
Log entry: 21:07
